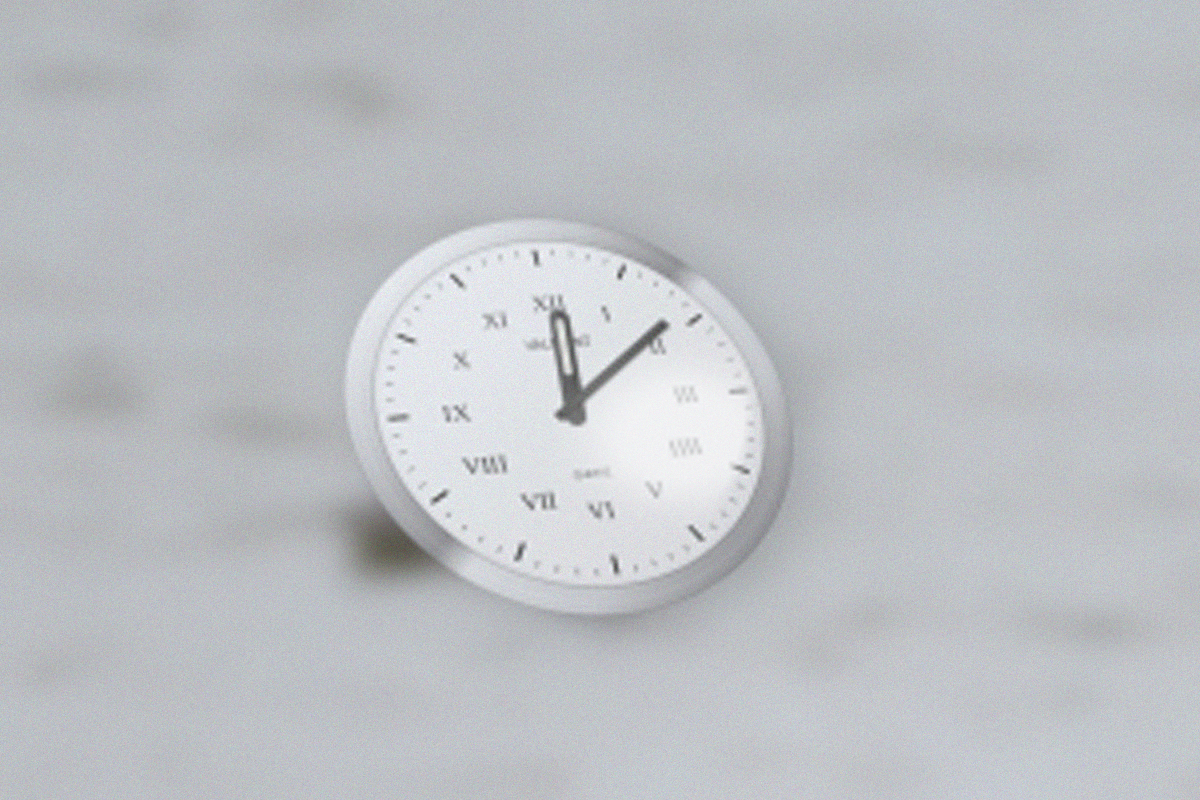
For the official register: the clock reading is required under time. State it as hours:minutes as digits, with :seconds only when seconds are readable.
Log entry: 12:09
